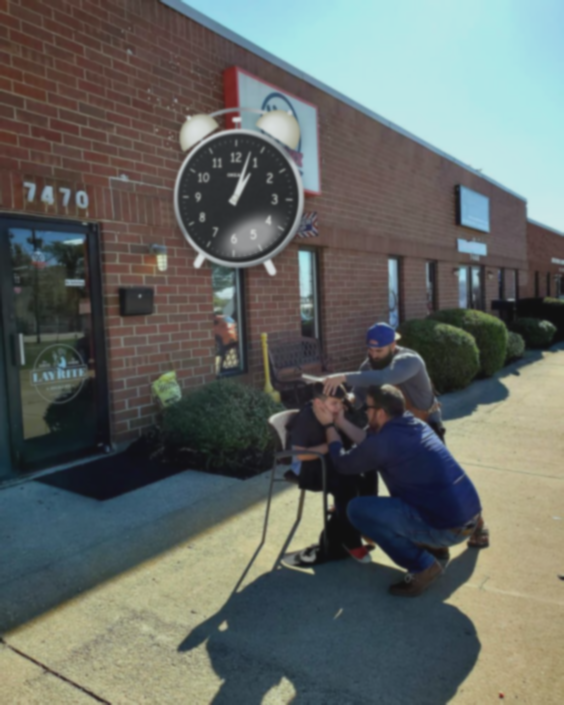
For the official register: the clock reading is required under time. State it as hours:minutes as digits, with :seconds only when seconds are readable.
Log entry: 1:03
